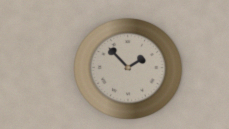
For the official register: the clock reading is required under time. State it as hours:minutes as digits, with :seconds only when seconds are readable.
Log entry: 1:53
